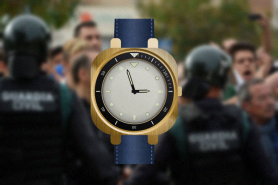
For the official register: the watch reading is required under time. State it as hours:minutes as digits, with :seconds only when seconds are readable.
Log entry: 2:57
